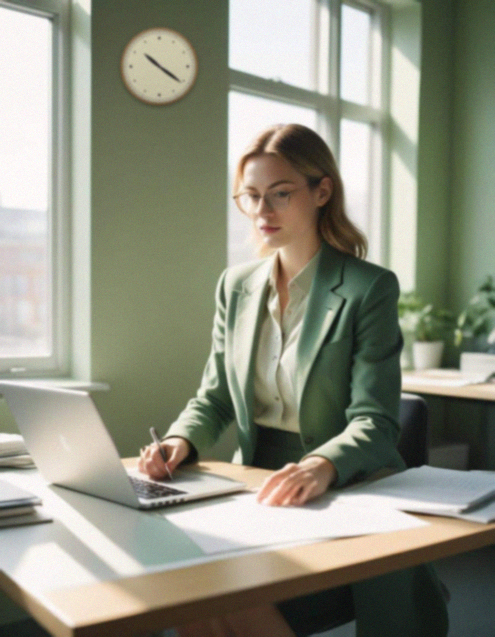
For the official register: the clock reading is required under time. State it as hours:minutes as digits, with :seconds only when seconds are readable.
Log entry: 10:21
